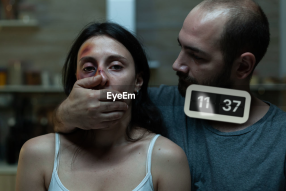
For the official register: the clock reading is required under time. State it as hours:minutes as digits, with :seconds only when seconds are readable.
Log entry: 11:37
